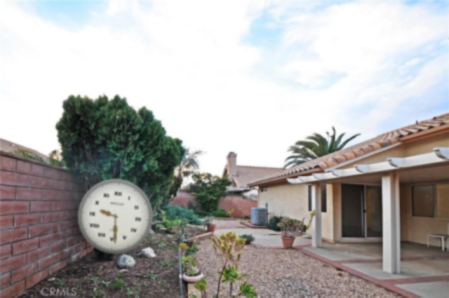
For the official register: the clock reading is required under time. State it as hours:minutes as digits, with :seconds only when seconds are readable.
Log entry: 9:29
